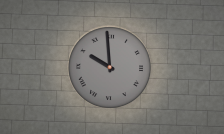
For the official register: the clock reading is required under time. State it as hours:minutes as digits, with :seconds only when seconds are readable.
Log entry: 9:59
